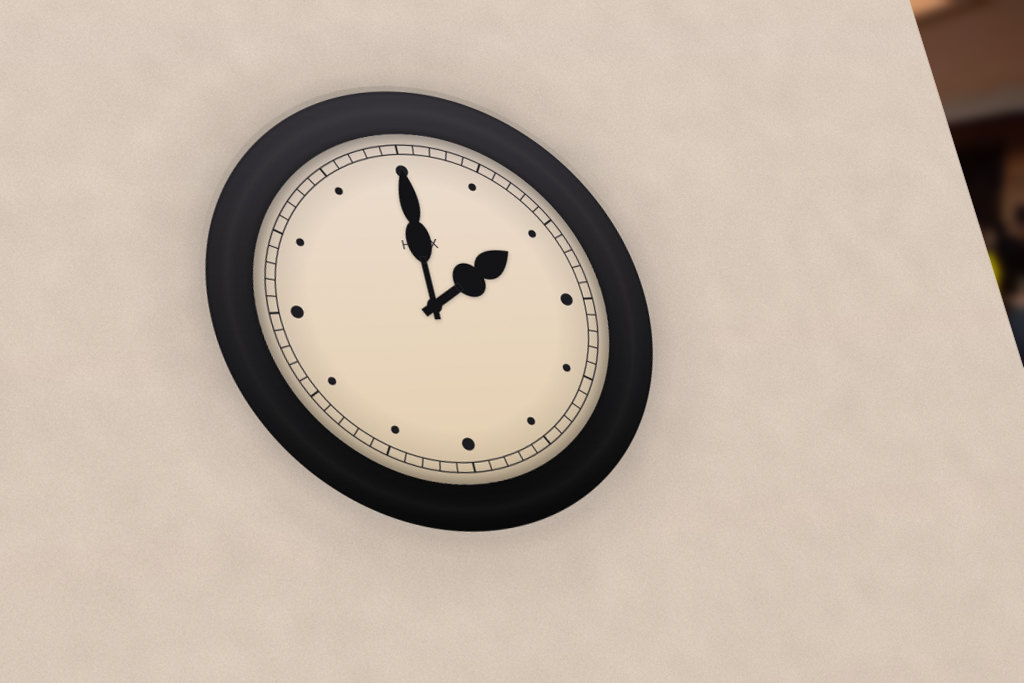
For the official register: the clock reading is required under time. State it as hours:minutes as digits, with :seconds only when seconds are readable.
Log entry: 2:00
